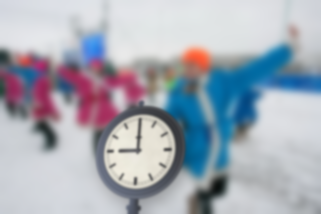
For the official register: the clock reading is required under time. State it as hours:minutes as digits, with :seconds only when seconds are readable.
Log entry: 9:00
